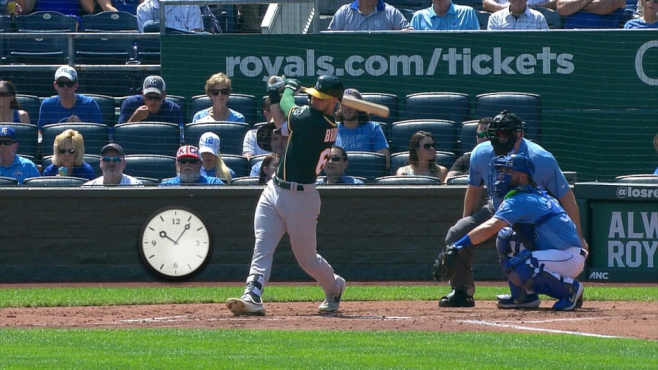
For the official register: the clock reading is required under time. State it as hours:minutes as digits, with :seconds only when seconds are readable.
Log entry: 10:06
